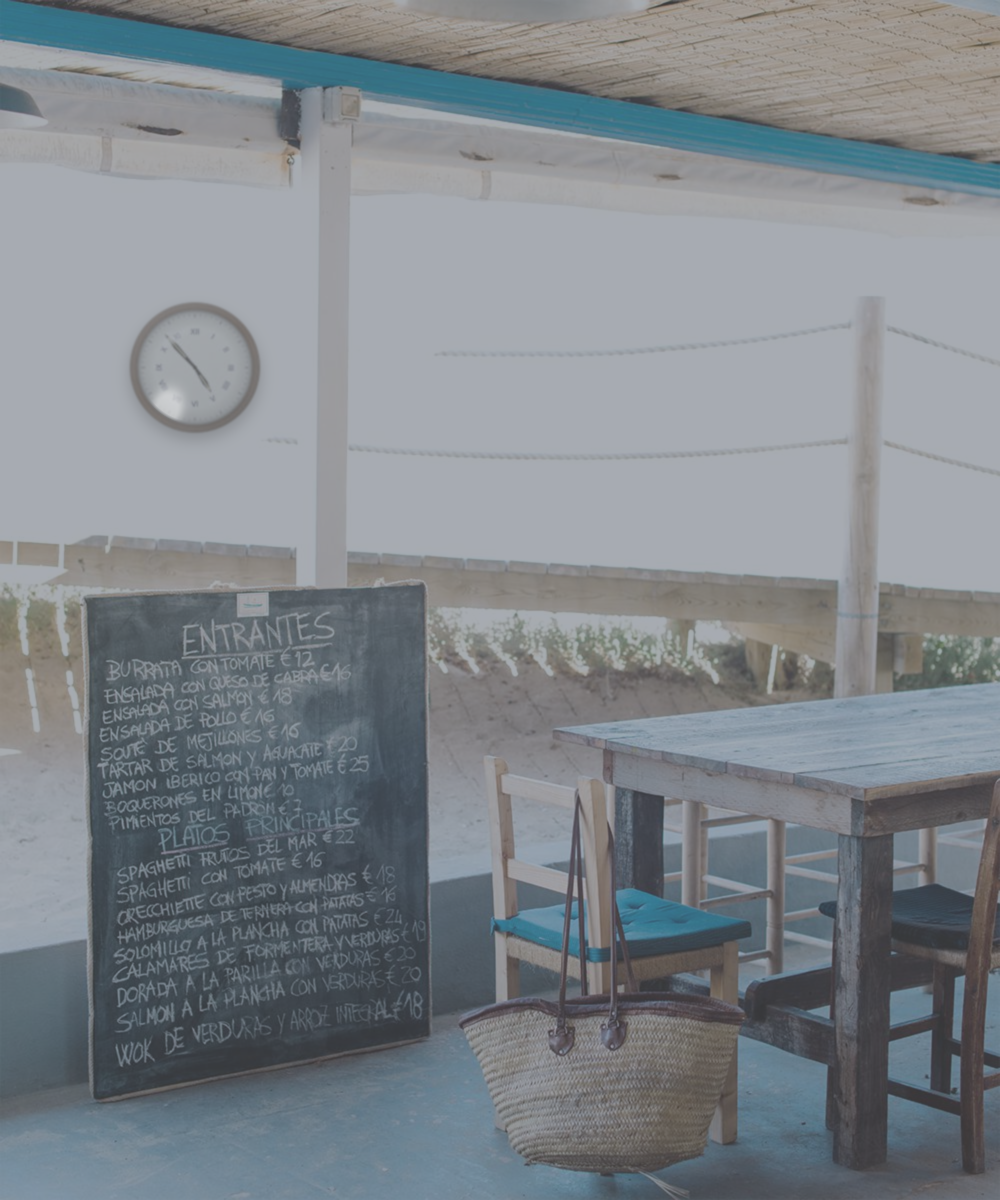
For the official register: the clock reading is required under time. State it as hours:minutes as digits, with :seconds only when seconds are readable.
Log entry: 4:53
